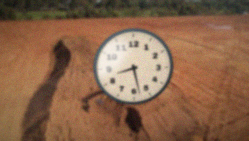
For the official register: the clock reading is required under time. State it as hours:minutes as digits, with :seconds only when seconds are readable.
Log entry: 8:28
